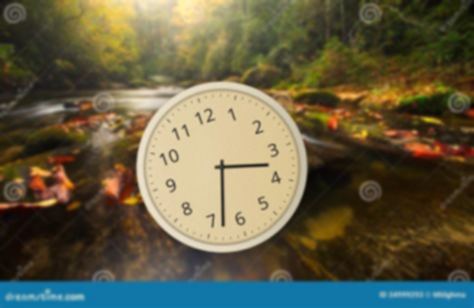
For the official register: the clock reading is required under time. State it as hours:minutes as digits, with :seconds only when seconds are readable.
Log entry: 3:33
